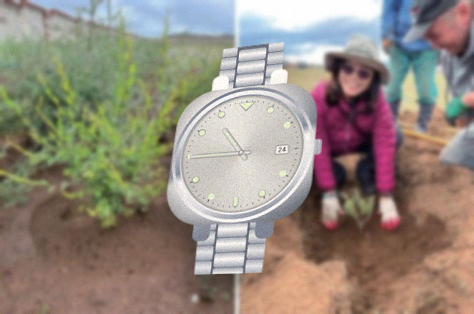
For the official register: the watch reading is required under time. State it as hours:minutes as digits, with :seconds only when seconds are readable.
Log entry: 10:45
